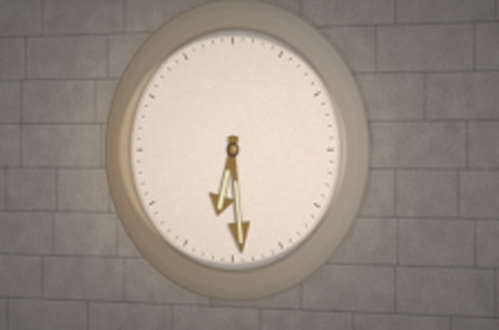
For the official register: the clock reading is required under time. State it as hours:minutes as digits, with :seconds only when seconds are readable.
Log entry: 6:29
